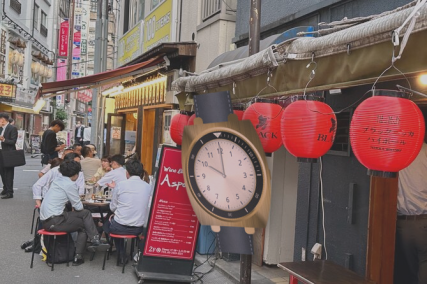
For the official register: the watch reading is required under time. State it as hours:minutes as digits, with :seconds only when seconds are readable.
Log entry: 10:00
